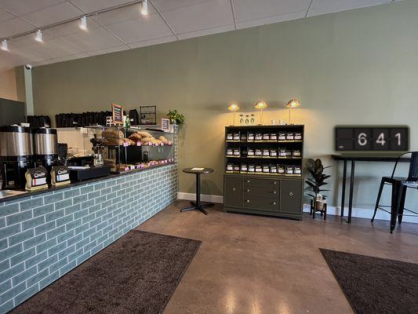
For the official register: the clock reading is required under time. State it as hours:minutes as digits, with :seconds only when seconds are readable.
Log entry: 6:41
